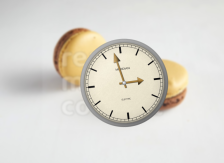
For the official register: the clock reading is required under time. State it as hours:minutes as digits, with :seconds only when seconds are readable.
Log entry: 2:58
